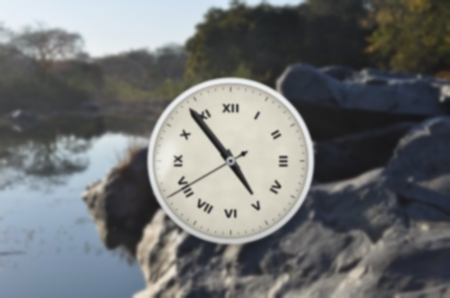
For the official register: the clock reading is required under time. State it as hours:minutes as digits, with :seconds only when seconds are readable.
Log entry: 4:53:40
